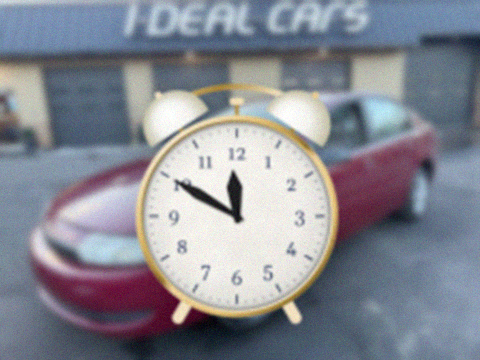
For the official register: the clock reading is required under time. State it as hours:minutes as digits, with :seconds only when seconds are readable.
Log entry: 11:50
